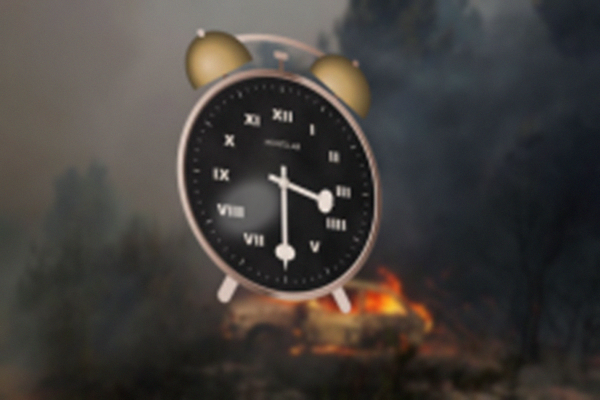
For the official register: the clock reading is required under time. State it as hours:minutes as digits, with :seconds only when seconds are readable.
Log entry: 3:30
